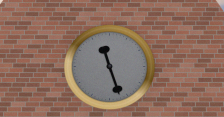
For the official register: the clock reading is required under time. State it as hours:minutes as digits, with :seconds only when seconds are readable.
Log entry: 11:27
